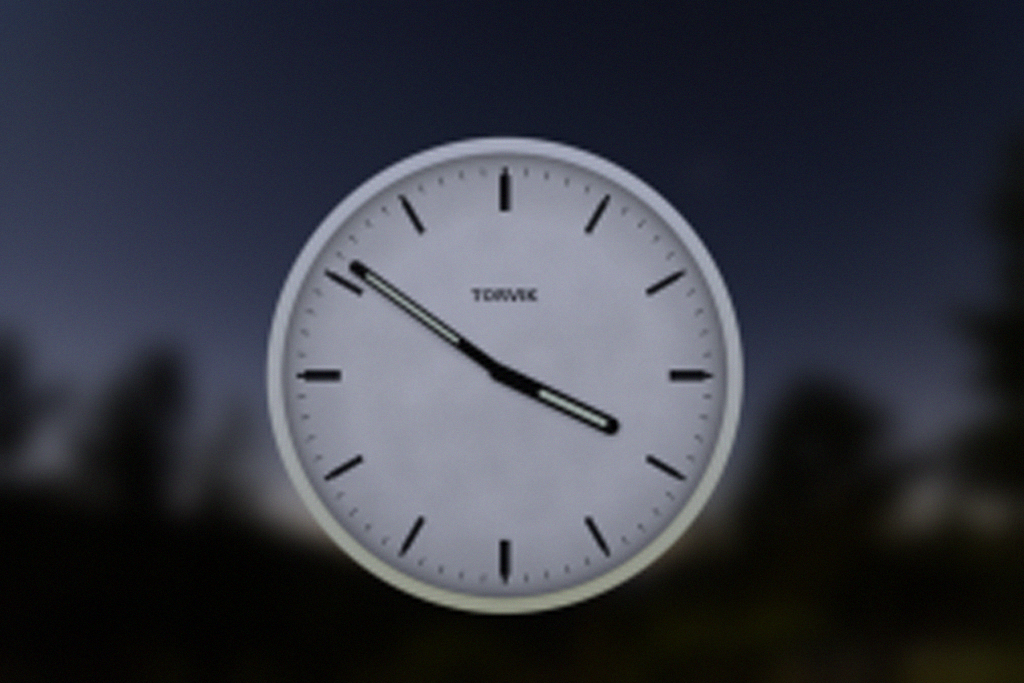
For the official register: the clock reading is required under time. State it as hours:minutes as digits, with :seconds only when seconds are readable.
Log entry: 3:51
